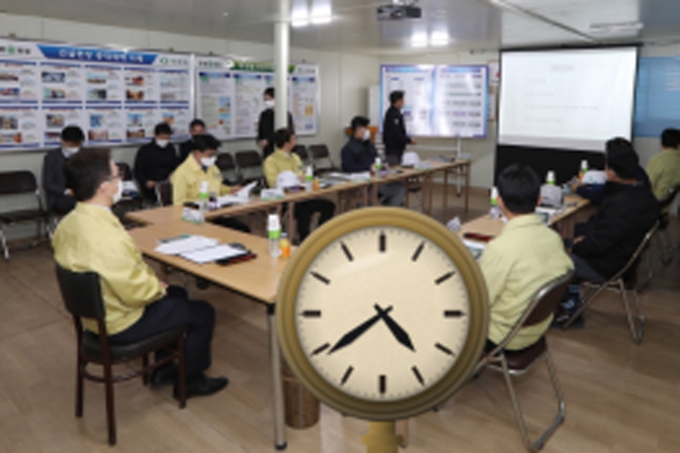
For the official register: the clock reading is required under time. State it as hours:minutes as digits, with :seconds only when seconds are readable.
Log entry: 4:39
